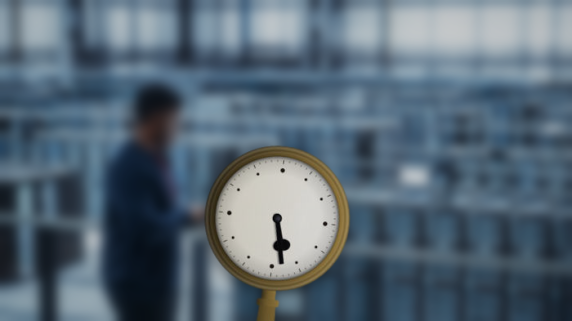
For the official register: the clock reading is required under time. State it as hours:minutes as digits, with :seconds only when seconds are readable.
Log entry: 5:28
